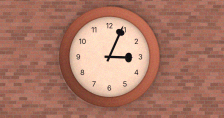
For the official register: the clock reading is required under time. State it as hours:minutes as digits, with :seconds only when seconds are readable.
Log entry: 3:04
